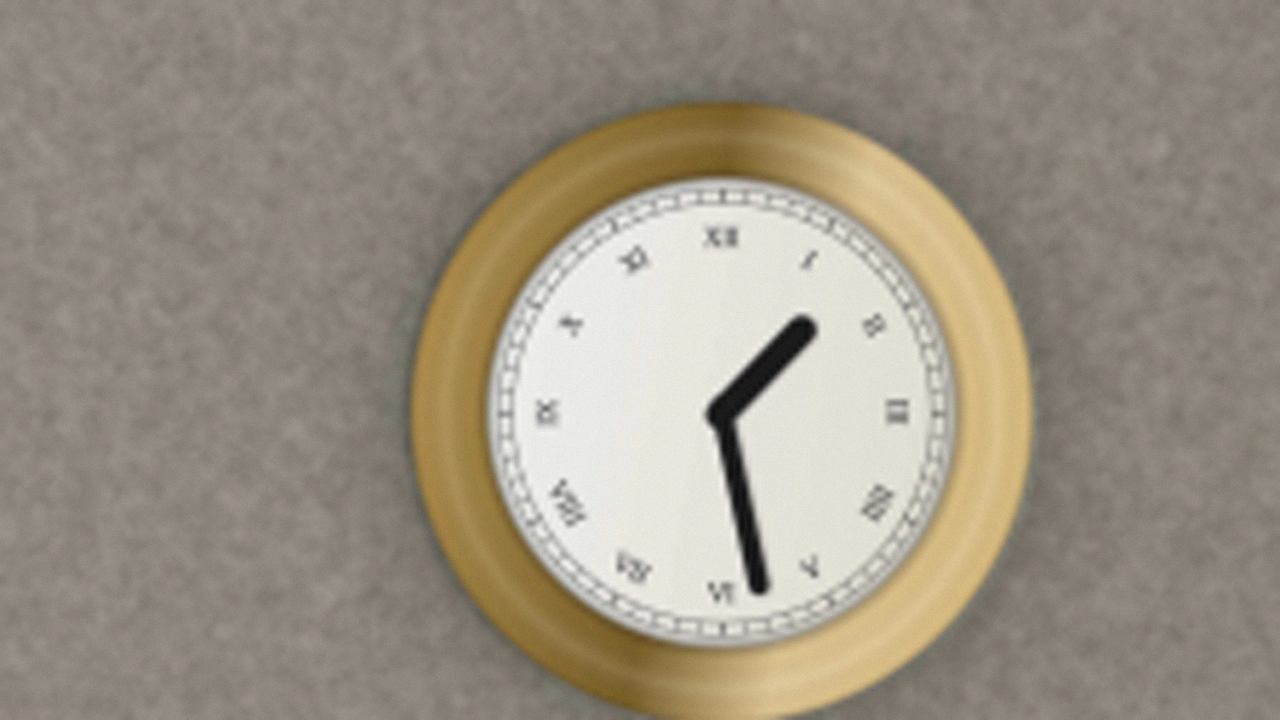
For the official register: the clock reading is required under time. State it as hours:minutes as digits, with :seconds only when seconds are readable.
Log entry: 1:28
